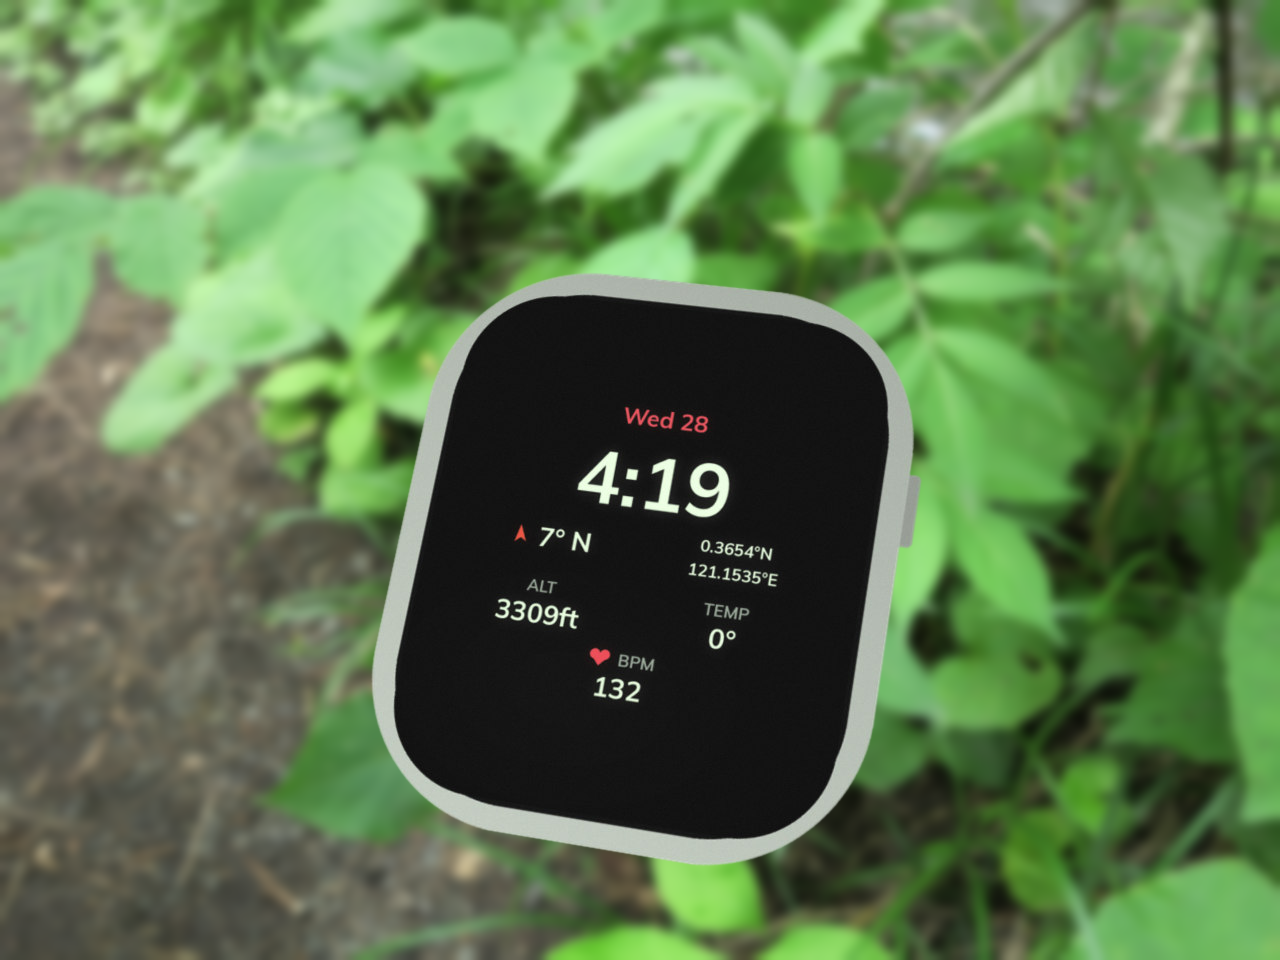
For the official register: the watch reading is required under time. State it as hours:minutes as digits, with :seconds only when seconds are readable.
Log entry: 4:19
